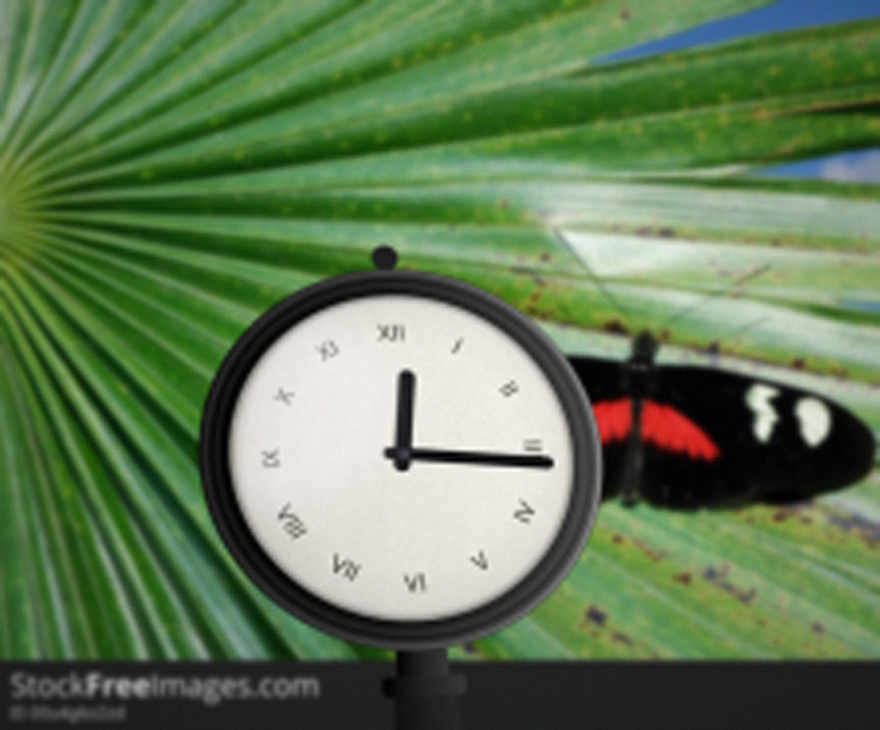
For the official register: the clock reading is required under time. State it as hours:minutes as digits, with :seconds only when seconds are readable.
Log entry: 12:16
